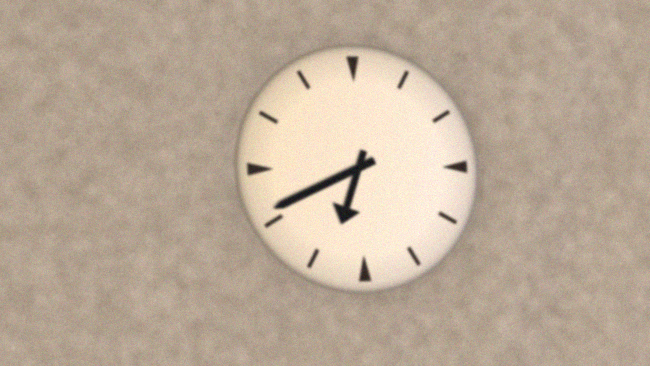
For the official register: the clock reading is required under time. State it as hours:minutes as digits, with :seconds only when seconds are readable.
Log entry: 6:41
